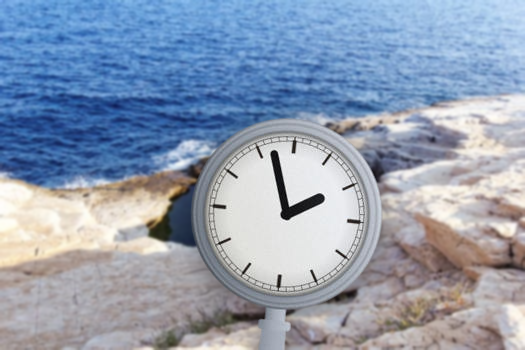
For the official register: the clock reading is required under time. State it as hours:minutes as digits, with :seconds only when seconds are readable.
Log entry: 1:57
